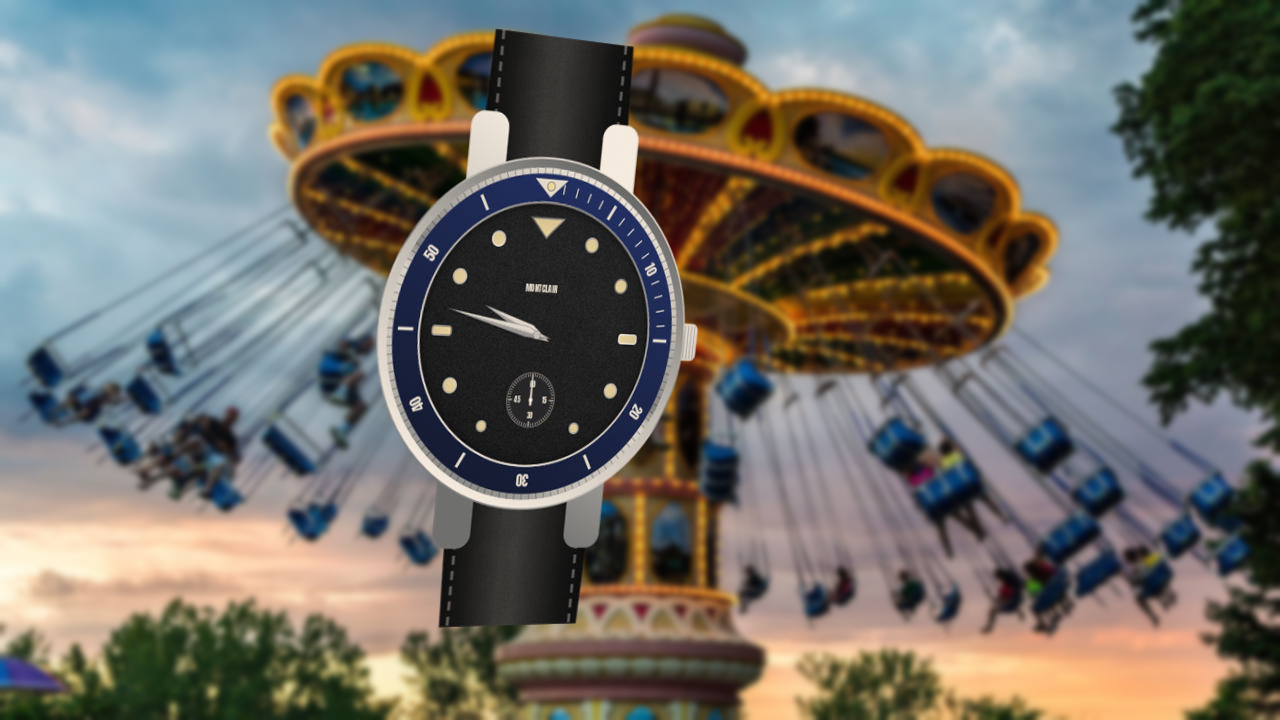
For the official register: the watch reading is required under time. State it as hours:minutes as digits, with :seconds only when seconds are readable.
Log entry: 9:47
